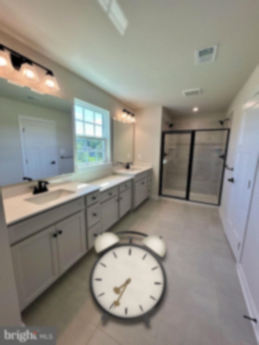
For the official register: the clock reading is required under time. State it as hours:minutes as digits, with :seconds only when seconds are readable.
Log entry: 7:34
